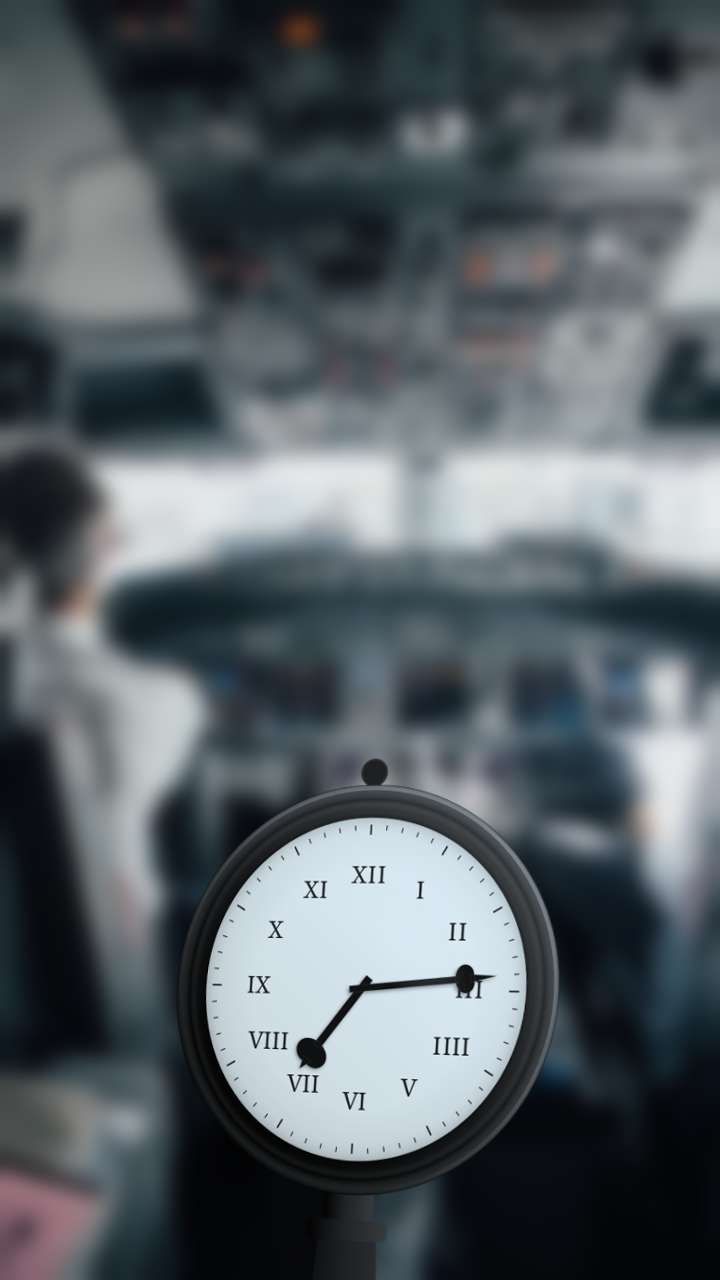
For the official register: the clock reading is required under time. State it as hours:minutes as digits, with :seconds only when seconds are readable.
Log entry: 7:14
